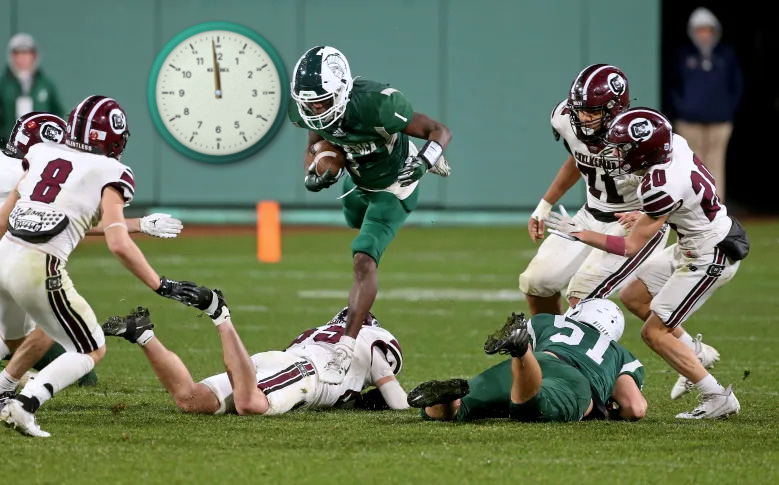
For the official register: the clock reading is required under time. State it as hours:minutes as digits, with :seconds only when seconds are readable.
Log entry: 11:59
